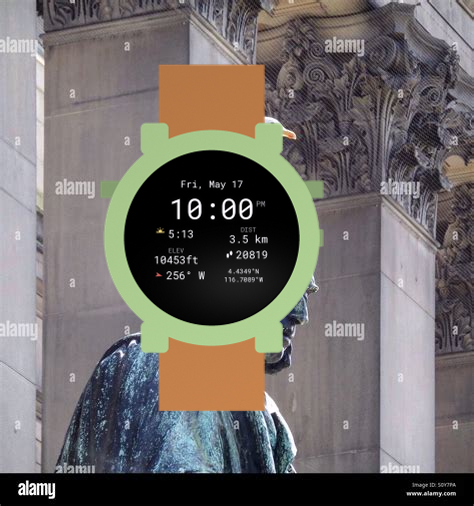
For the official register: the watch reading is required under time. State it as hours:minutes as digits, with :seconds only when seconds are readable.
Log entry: 10:00
